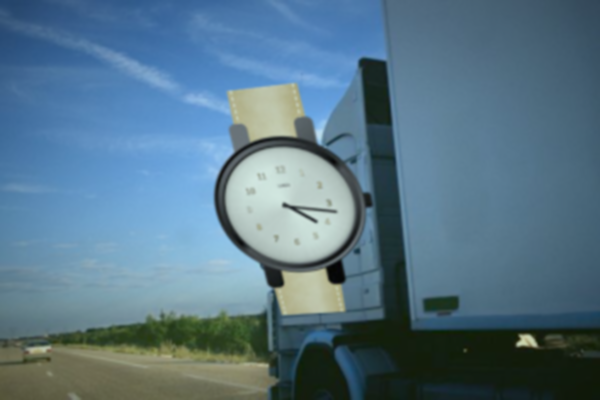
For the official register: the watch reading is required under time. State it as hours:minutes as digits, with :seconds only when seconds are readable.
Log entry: 4:17
